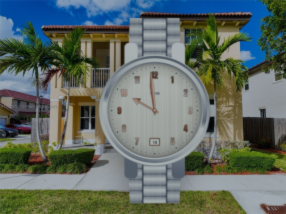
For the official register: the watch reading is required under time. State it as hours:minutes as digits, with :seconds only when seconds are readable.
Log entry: 9:59
